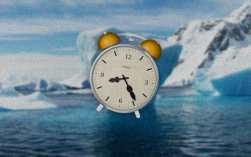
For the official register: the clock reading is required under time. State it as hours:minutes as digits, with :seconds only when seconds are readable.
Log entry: 8:24
